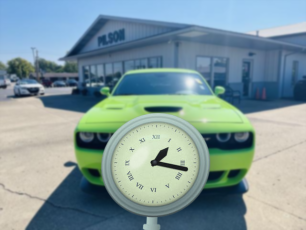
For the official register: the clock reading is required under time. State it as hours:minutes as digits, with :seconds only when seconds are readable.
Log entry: 1:17
